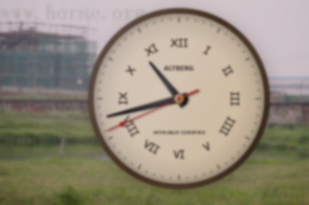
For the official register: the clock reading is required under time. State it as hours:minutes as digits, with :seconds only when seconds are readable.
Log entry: 10:42:41
